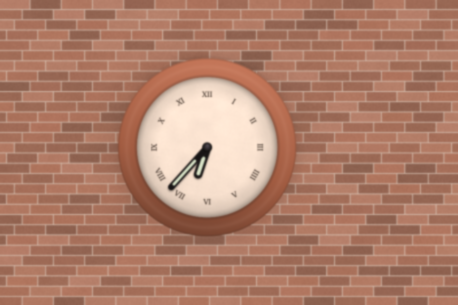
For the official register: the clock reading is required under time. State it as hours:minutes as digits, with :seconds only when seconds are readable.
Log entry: 6:37
